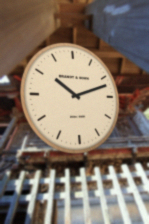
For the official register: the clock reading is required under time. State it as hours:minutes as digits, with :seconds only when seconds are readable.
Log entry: 10:12
